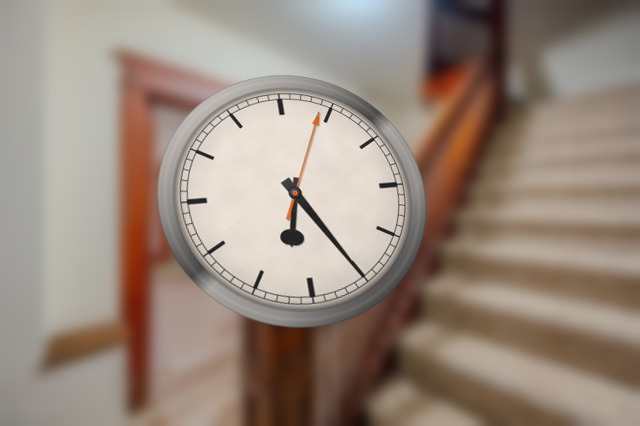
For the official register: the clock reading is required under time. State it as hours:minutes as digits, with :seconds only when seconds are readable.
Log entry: 6:25:04
